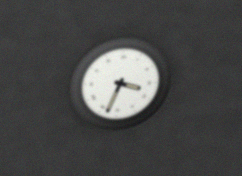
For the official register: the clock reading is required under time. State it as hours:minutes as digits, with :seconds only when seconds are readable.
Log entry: 3:33
